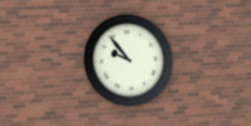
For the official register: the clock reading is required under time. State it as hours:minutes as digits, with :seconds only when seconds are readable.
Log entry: 9:54
